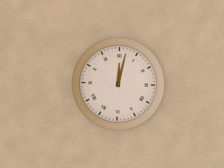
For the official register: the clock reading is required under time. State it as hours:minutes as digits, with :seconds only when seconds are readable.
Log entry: 12:02
